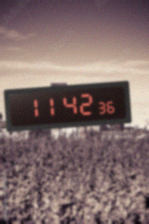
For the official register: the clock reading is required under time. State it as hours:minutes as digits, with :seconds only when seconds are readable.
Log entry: 11:42:36
